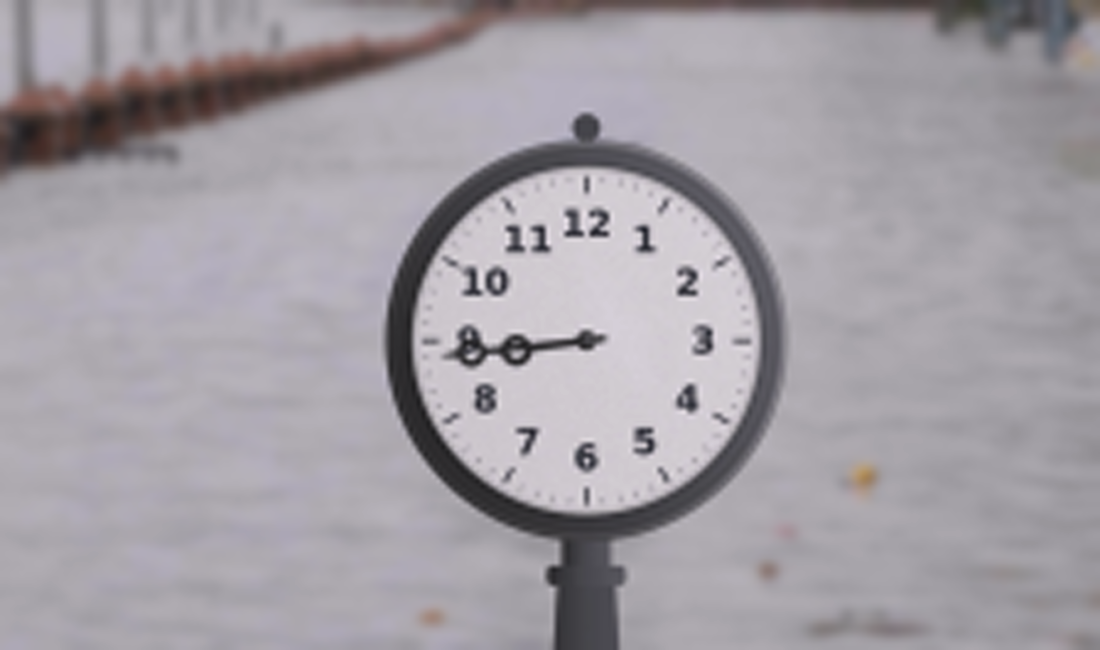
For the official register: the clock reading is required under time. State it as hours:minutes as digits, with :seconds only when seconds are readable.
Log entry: 8:44
